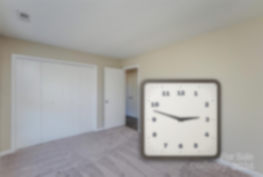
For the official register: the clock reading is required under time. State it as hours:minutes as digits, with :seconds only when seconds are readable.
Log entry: 2:48
